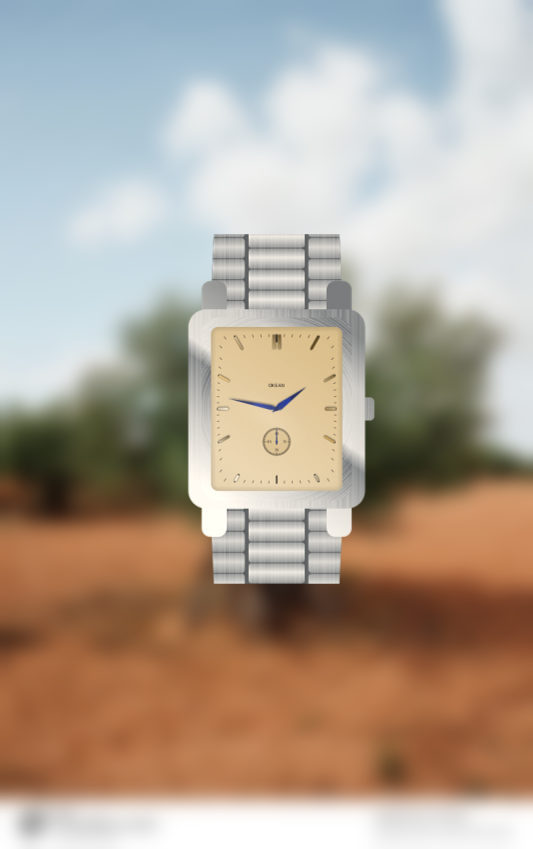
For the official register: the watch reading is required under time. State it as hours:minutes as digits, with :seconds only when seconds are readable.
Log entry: 1:47
